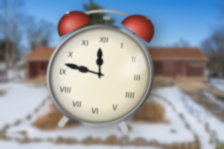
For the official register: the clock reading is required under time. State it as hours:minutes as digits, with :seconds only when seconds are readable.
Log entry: 11:47
